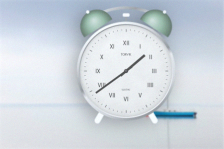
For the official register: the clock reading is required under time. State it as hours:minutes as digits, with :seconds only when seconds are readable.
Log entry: 1:39
